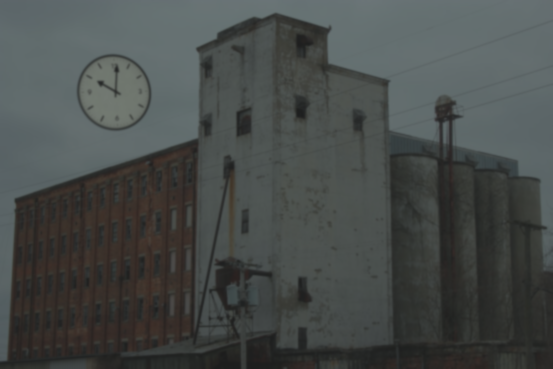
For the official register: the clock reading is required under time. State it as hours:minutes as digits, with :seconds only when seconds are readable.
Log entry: 10:01
